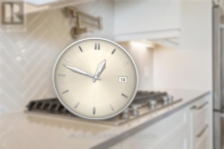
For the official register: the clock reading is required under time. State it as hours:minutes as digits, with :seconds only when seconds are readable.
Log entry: 12:48
